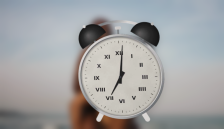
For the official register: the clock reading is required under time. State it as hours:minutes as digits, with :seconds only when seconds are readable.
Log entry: 7:01
